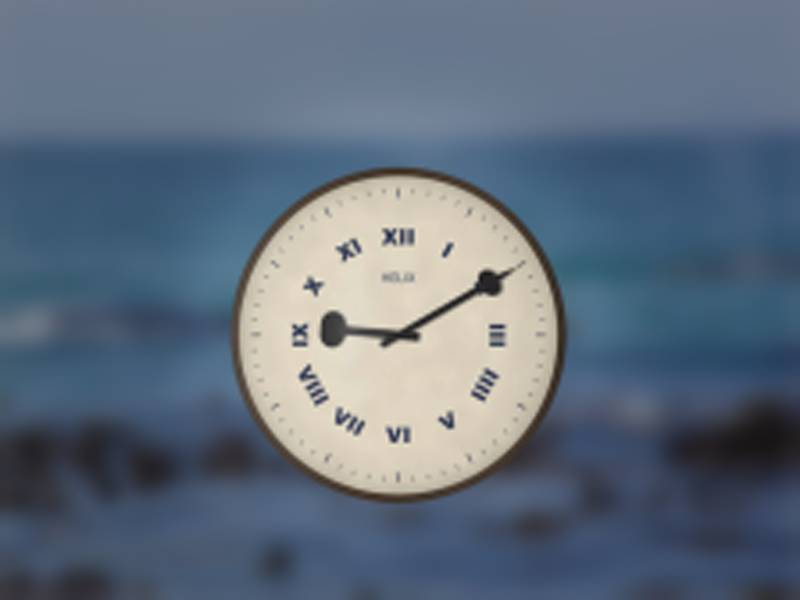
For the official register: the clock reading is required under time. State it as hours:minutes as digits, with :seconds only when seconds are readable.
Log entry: 9:10
